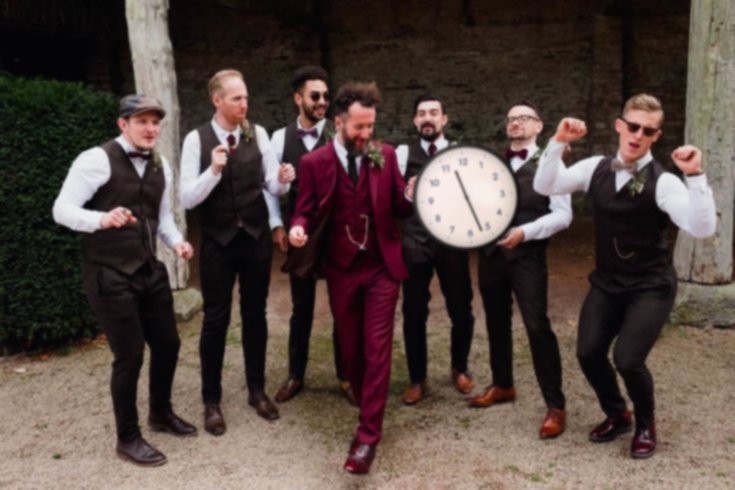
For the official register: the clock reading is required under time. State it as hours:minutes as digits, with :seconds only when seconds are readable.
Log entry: 11:27
